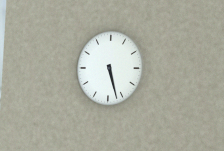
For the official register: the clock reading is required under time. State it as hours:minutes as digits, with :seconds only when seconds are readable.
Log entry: 5:27
